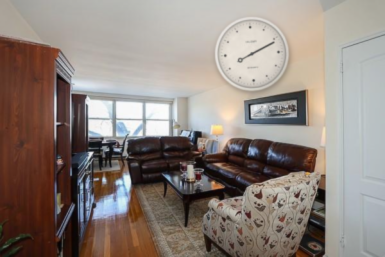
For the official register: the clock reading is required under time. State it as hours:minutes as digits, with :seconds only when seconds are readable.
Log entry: 8:11
